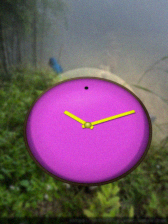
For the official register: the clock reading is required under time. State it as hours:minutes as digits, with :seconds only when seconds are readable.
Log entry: 10:12
